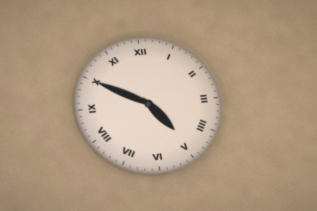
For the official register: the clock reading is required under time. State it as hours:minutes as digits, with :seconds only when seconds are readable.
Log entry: 4:50
